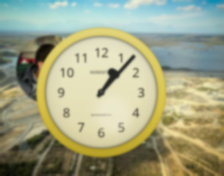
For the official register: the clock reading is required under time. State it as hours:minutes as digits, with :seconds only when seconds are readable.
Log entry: 1:07
